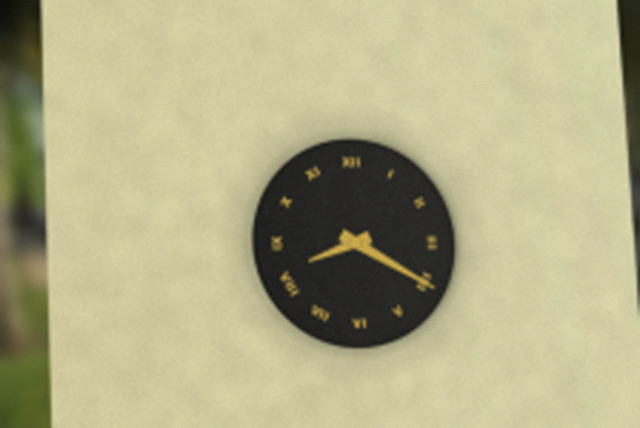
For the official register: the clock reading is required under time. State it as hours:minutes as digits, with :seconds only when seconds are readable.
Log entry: 8:20
